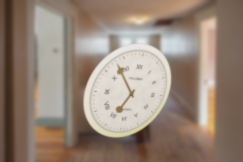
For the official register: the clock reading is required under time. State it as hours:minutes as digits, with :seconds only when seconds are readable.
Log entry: 6:53
